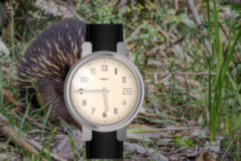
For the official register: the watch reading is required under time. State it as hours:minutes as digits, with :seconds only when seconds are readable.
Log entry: 5:45
